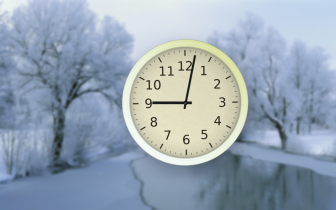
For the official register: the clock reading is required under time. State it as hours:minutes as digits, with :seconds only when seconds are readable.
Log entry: 9:02
